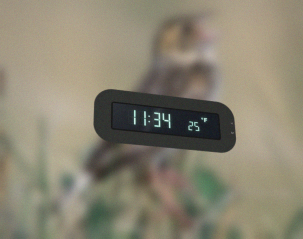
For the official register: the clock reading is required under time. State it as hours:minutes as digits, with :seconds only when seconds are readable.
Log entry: 11:34
